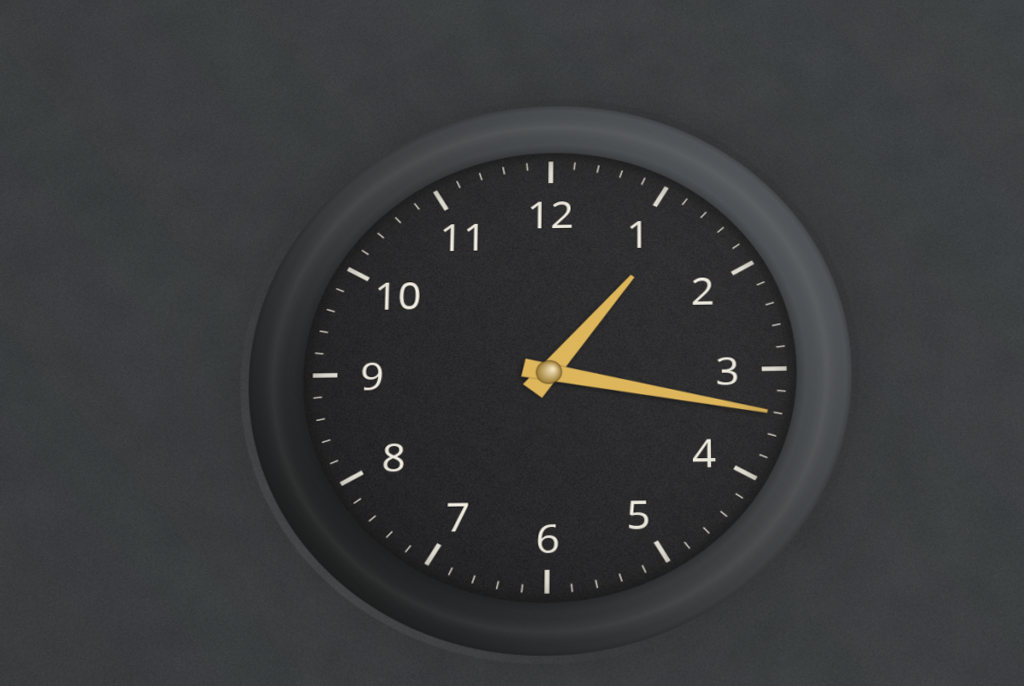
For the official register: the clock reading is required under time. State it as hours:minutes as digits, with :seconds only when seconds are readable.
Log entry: 1:17
